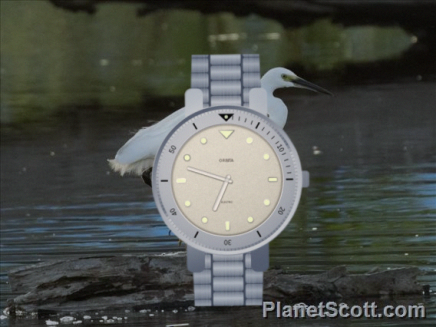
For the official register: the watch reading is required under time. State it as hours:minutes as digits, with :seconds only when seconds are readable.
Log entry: 6:48
